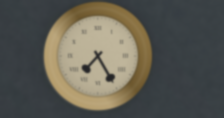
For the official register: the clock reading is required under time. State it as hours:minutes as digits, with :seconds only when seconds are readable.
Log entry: 7:25
